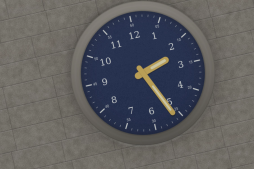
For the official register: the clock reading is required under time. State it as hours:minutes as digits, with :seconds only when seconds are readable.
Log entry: 2:26
